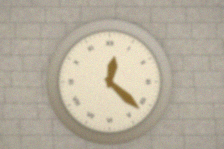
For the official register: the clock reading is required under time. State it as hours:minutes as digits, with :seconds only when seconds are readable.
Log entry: 12:22
